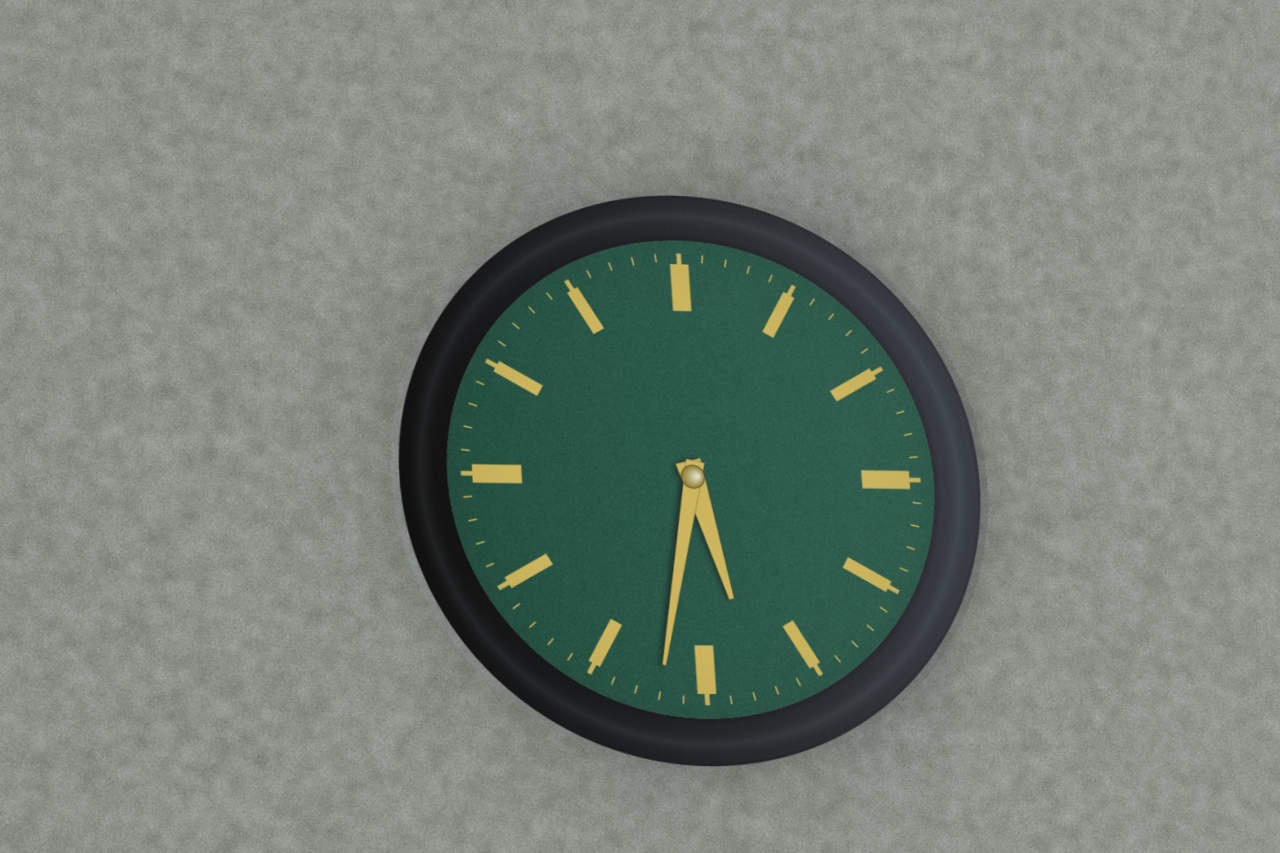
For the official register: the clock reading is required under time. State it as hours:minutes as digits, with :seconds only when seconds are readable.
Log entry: 5:32
